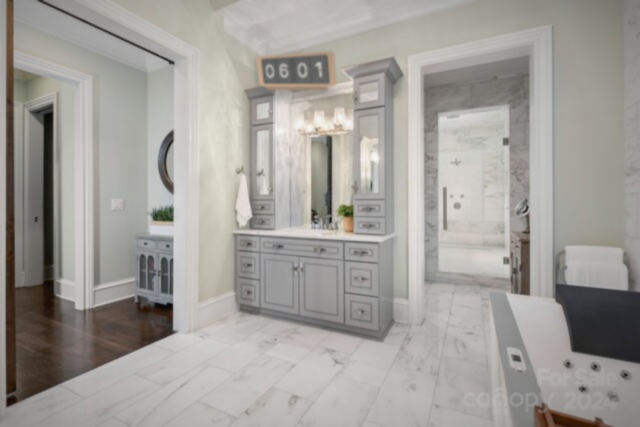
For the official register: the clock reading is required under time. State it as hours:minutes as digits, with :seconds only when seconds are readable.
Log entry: 6:01
